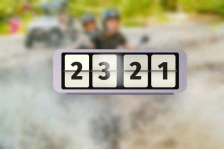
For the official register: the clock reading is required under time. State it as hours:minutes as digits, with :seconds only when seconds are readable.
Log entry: 23:21
